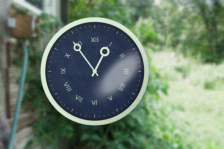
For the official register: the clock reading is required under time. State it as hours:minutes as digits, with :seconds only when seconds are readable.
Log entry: 12:54
